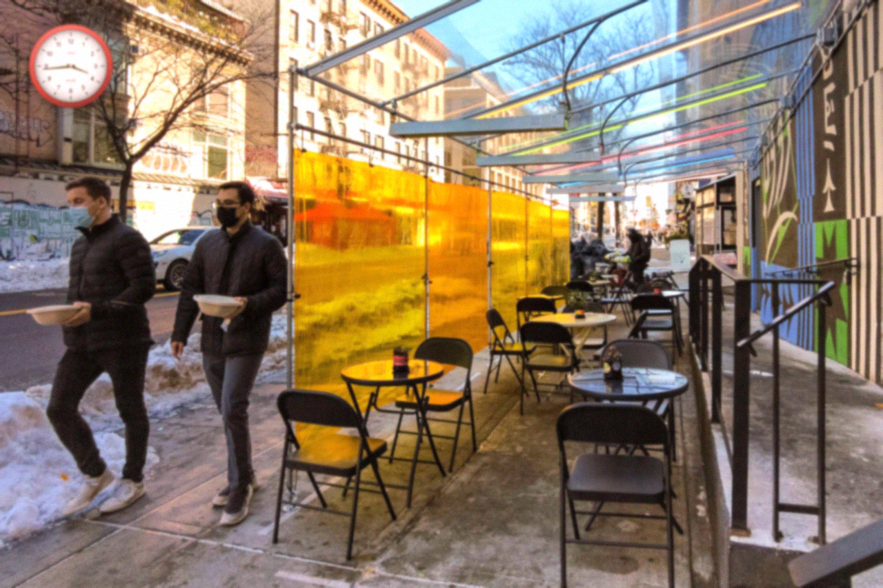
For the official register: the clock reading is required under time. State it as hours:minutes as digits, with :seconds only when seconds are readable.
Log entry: 3:44
